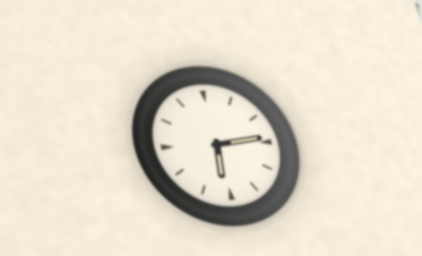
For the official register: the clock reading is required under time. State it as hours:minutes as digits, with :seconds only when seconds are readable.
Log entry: 6:14
